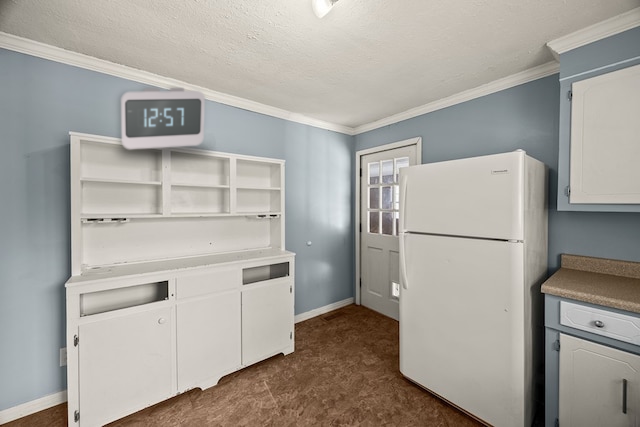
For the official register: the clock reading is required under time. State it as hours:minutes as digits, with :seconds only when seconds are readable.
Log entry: 12:57
